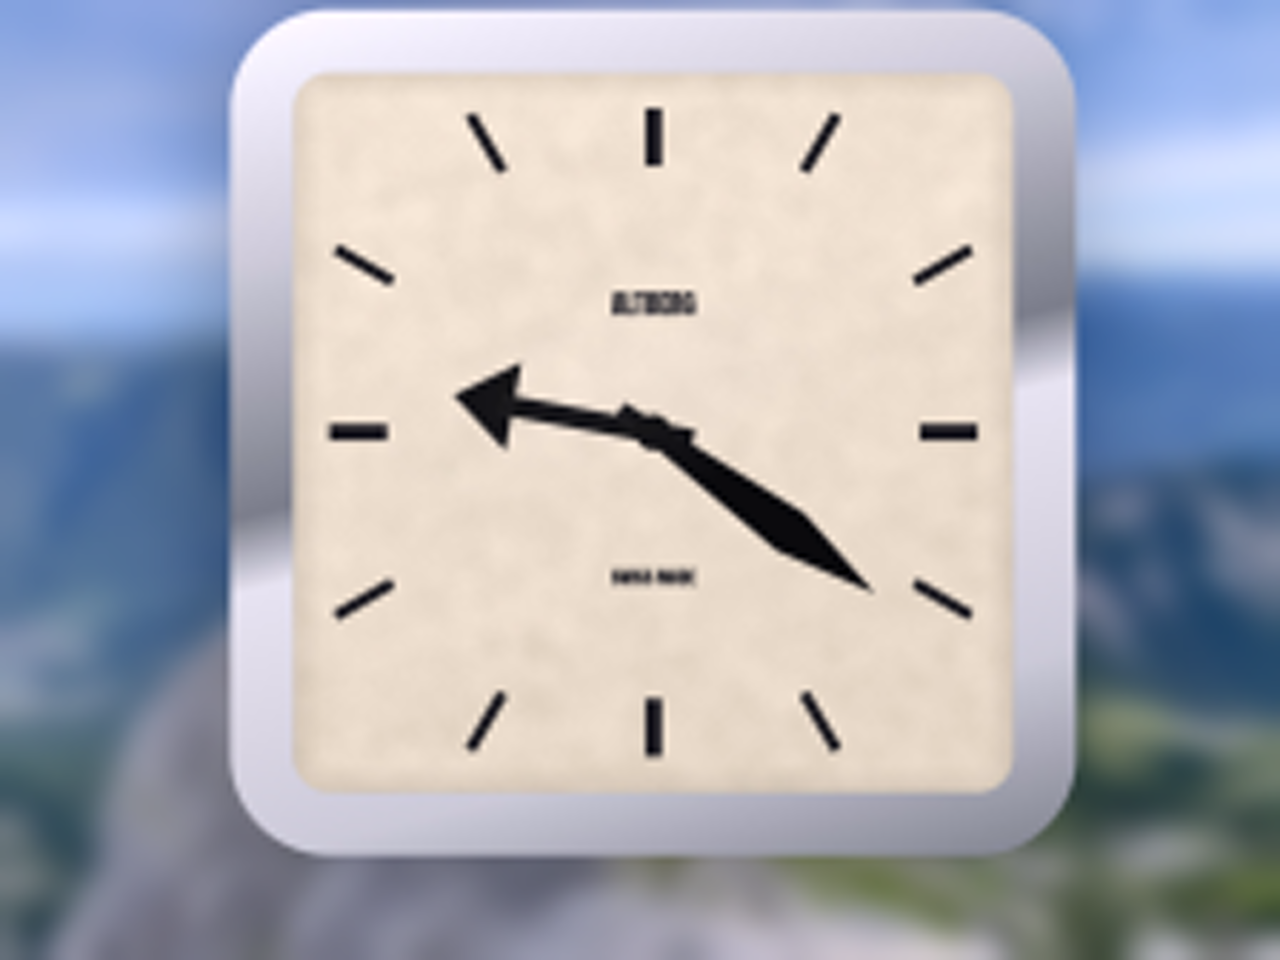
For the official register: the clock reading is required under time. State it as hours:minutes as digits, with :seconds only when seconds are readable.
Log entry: 9:21
